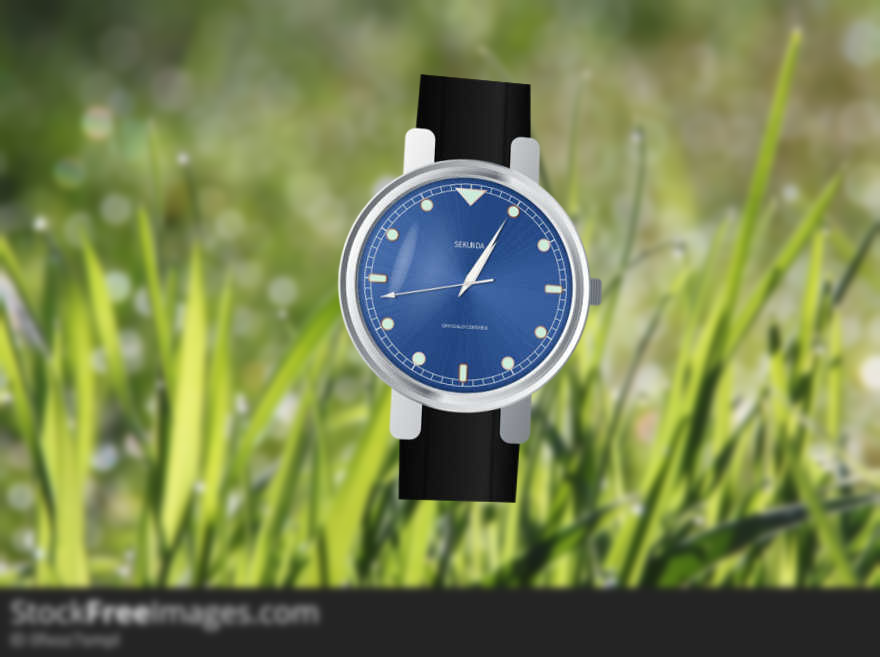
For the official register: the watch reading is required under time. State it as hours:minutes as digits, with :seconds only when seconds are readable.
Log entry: 1:04:43
